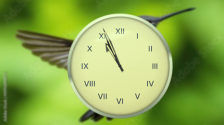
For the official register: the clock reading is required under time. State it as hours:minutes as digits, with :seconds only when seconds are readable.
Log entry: 10:56
